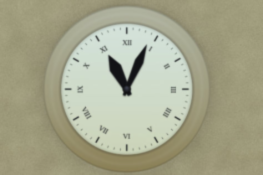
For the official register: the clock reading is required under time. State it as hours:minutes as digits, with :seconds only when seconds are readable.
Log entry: 11:04
